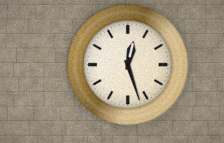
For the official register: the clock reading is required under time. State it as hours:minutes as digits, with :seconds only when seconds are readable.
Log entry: 12:27
